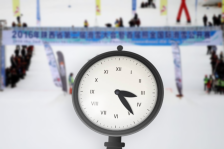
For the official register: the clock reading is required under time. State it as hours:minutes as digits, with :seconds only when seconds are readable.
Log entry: 3:24
